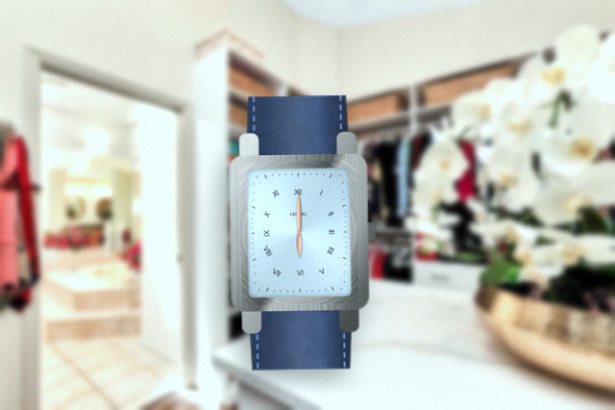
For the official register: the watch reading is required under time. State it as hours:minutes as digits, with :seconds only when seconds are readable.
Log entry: 6:00
